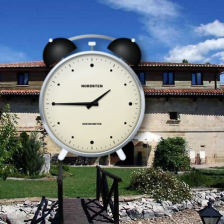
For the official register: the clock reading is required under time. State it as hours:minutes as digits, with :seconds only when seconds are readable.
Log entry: 1:45
